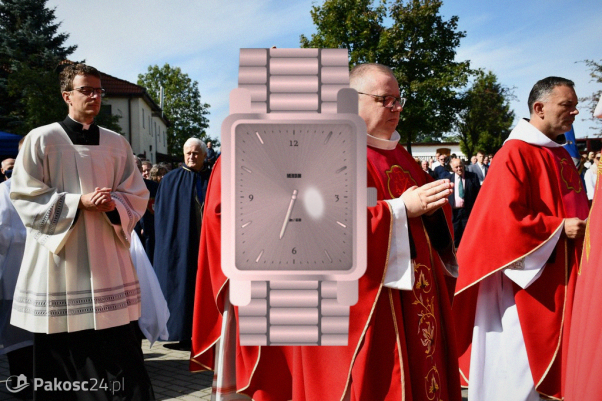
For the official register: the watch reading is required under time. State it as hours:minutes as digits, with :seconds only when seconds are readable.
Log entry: 6:33
